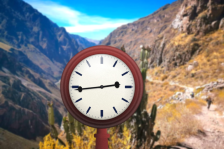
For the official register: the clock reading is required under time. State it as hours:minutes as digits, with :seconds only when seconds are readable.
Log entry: 2:44
